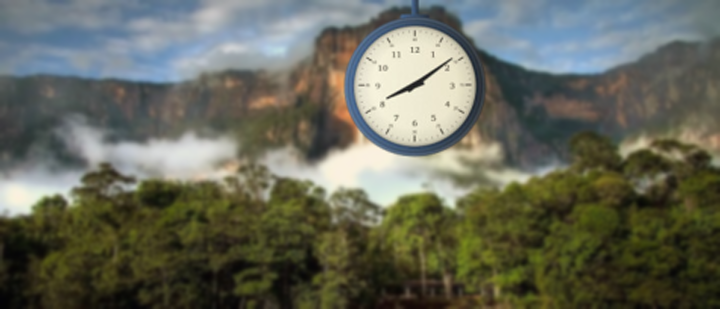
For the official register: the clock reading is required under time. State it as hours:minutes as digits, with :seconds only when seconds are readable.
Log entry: 8:09
